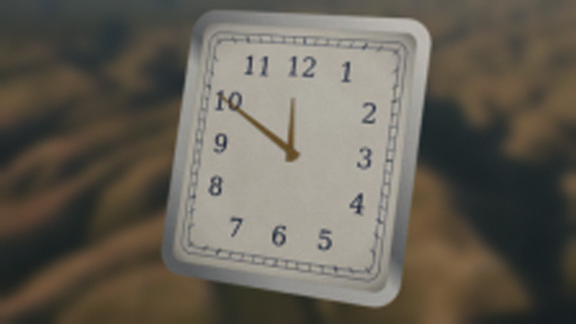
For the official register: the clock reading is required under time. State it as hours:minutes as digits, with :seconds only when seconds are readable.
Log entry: 11:50
